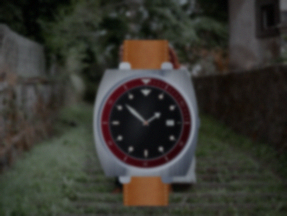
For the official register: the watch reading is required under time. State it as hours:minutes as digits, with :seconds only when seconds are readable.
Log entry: 1:52
